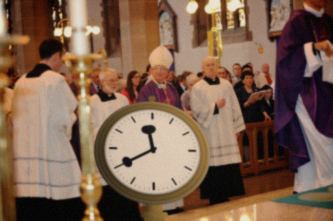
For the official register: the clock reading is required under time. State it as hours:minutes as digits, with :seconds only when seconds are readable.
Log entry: 11:40
